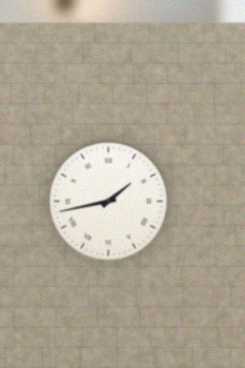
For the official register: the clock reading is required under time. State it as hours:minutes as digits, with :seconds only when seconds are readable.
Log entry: 1:43
